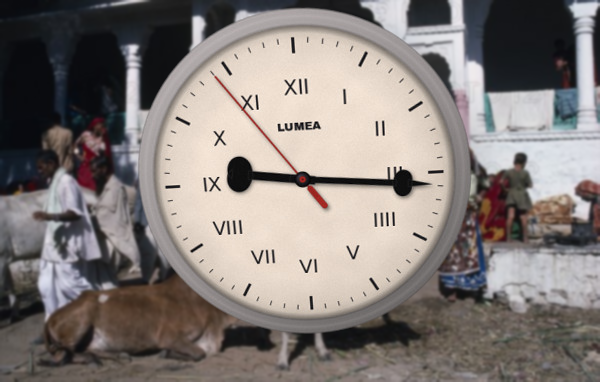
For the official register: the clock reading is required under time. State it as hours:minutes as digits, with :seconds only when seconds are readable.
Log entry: 9:15:54
